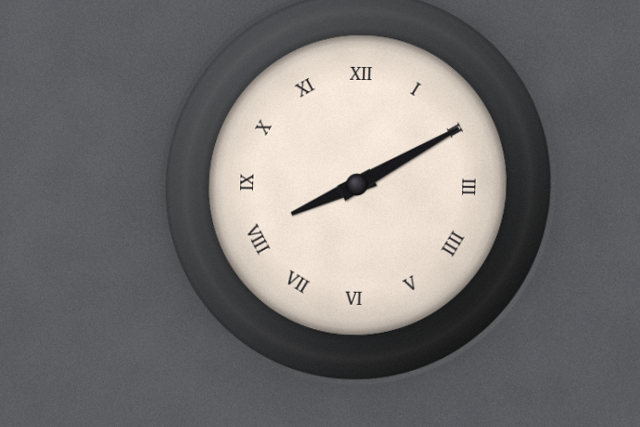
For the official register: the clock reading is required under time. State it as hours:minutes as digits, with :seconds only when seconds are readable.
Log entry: 8:10
